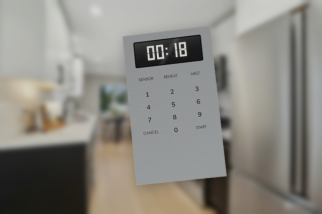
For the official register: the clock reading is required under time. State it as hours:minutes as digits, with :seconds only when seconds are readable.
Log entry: 0:18
